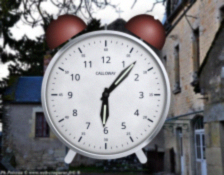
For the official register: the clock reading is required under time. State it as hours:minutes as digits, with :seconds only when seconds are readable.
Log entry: 6:07
